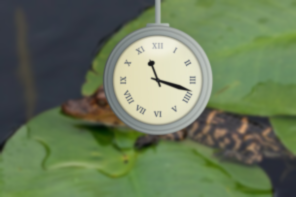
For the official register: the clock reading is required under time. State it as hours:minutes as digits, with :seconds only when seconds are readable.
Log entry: 11:18
